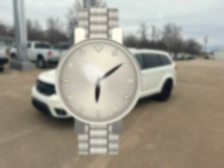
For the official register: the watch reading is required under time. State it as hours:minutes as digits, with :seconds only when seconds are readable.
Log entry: 6:09
